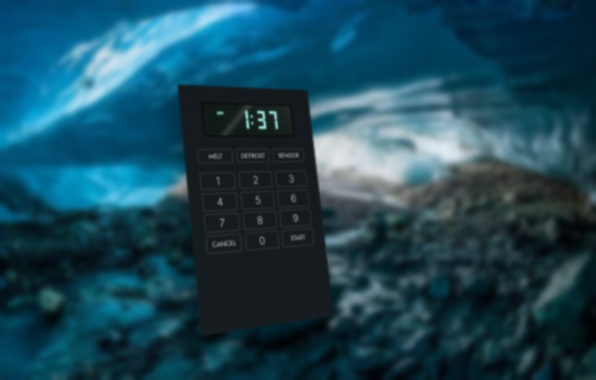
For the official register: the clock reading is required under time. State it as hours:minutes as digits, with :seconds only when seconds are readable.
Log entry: 1:37
